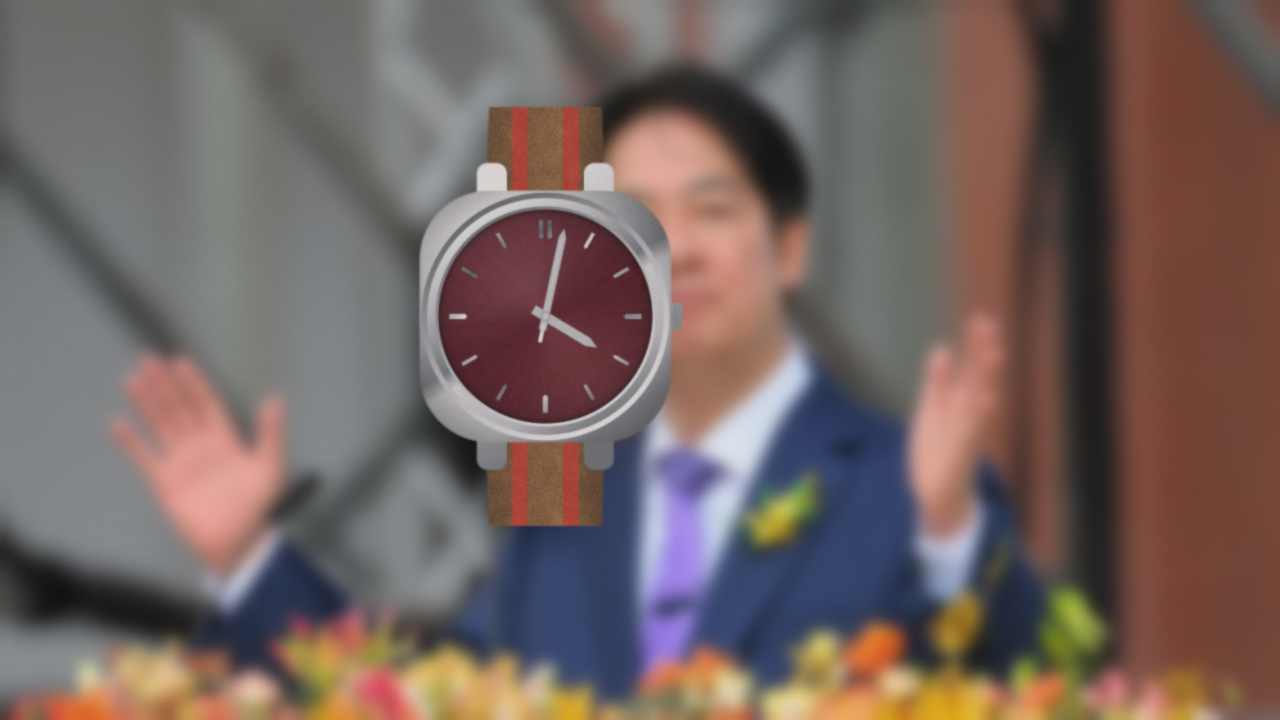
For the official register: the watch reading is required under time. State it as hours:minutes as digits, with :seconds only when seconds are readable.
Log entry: 4:02:02
